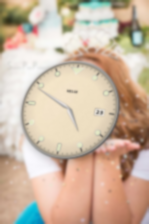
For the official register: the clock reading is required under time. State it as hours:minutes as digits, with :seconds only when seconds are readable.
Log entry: 4:49
